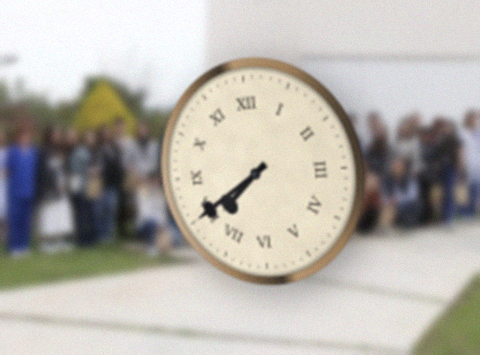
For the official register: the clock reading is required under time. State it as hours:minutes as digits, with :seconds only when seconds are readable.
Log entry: 7:40
